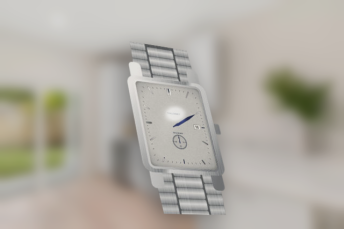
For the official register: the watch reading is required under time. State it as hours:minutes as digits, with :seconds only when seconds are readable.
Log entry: 2:10
